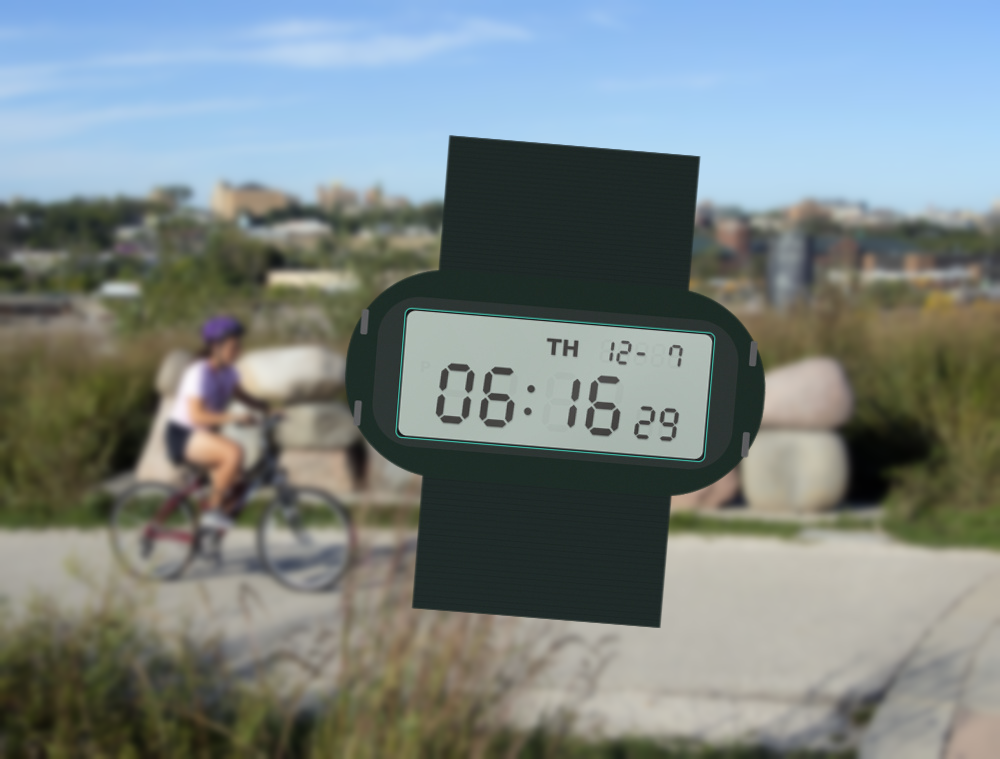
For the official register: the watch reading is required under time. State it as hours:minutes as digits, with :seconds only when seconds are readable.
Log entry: 6:16:29
